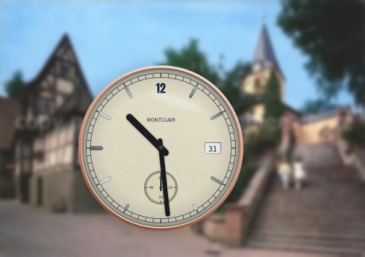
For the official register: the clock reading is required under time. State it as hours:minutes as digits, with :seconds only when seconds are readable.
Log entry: 10:29
